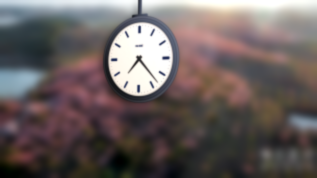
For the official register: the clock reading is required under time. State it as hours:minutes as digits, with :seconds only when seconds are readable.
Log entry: 7:23
